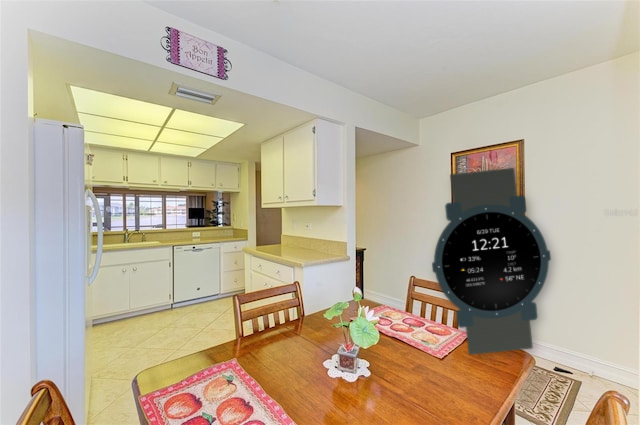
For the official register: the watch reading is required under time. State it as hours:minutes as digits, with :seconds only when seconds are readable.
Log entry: 12:21
